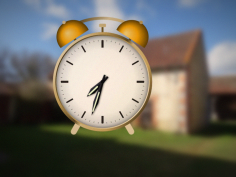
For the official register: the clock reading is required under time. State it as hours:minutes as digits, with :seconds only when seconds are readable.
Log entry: 7:33
